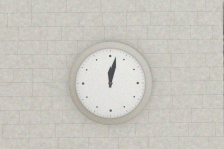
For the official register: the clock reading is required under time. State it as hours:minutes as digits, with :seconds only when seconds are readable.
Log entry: 12:02
